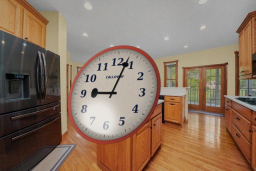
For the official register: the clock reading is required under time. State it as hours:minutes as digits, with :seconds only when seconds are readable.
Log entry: 9:03
